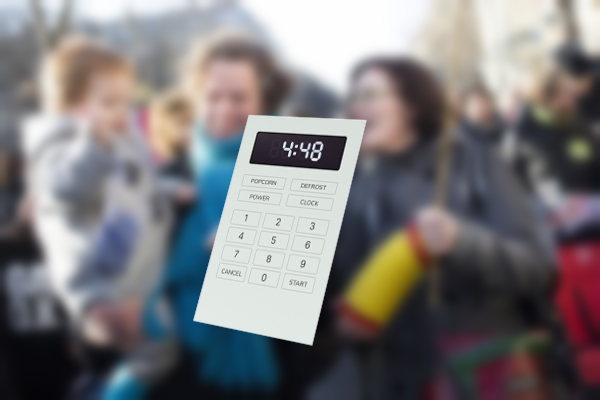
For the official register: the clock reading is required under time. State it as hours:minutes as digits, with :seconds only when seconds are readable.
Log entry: 4:48
